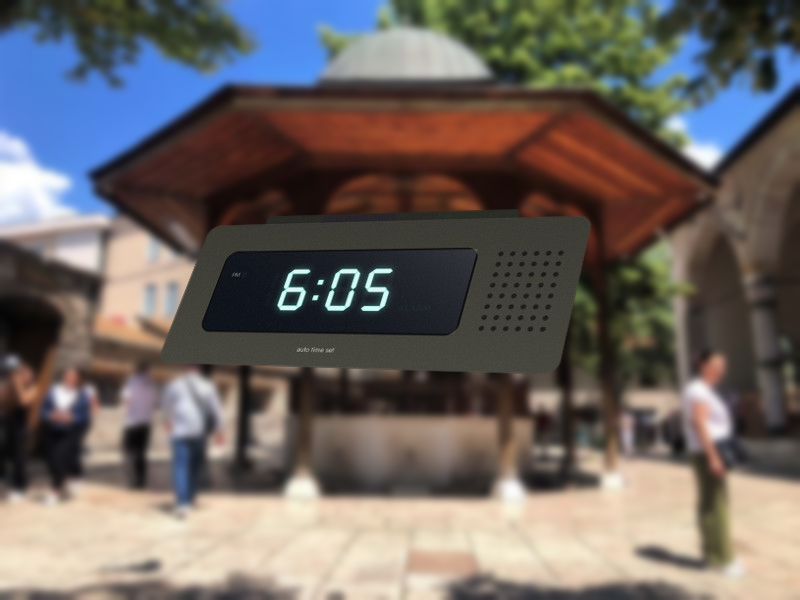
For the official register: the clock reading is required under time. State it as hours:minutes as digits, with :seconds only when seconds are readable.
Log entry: 6:05
